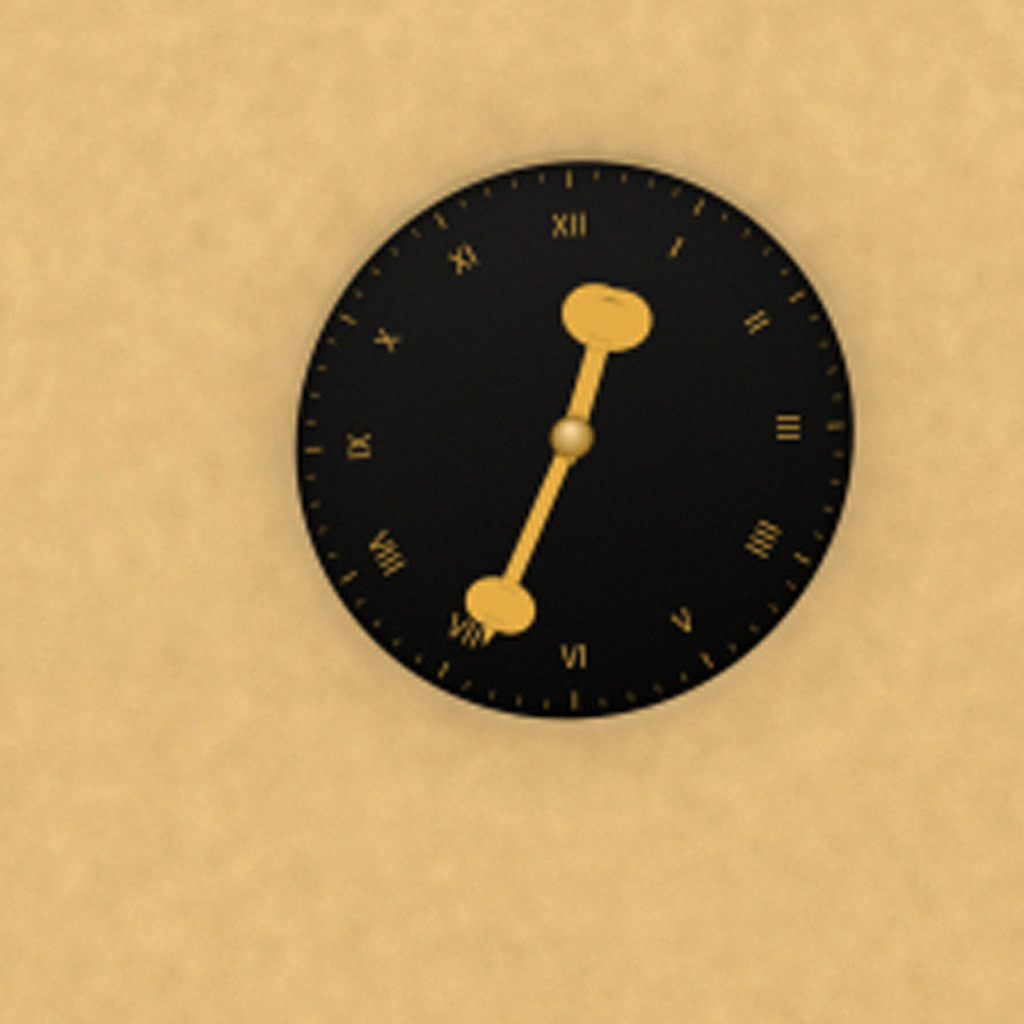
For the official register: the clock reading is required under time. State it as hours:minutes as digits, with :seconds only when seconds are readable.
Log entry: 12:34
